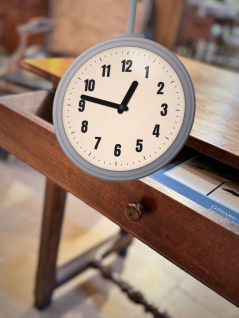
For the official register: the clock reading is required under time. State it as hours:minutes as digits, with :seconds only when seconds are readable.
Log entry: 12:47
